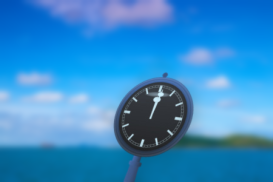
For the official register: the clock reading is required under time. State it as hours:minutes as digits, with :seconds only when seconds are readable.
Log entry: 12:01
